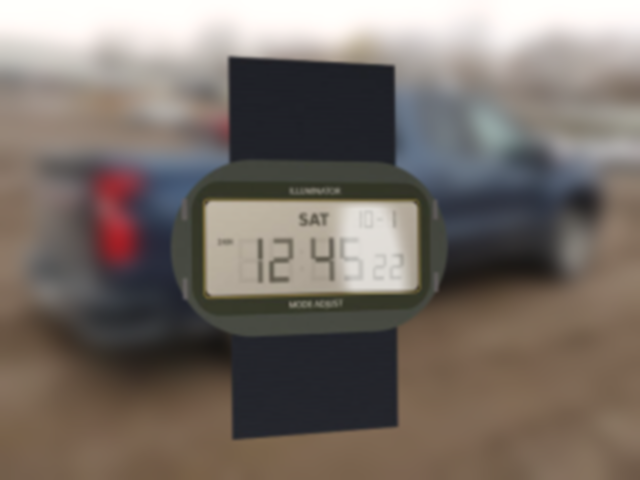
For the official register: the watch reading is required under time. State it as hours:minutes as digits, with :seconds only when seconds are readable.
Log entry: 12:45:22
